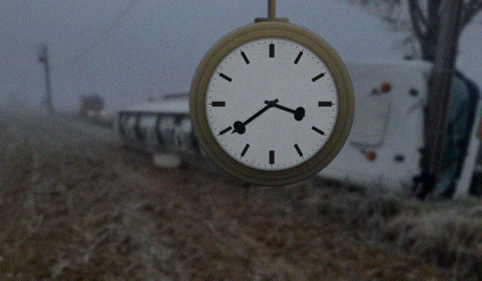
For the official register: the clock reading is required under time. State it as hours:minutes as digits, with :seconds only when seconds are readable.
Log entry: 3:39
